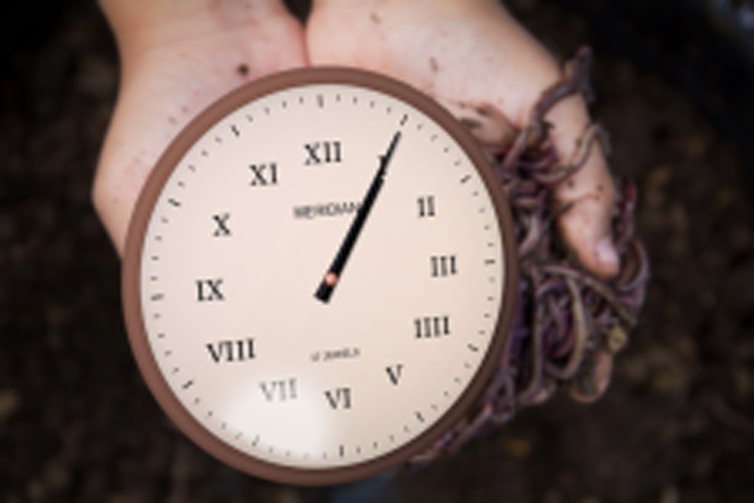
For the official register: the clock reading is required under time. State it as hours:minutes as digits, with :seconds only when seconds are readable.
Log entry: 1:05
